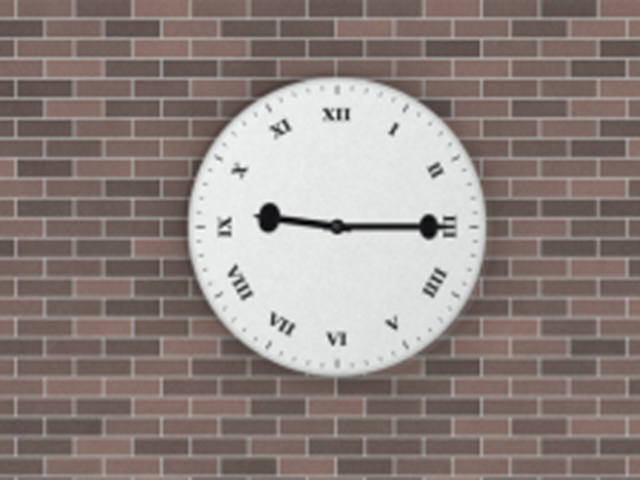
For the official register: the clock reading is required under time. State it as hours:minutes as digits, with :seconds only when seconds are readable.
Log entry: 9:15
